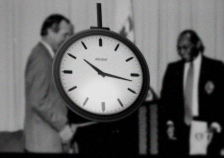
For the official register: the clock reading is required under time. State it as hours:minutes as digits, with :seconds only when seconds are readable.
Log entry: 10:17
